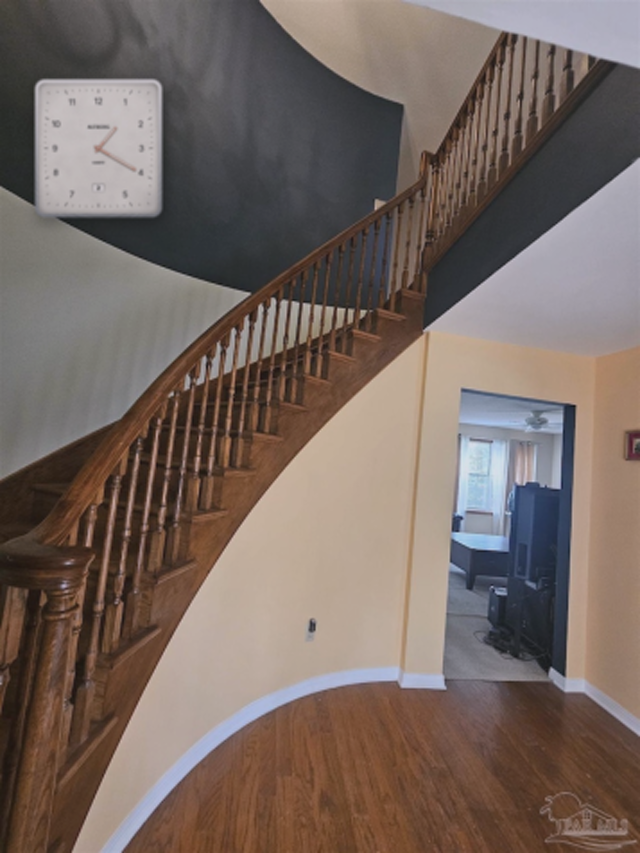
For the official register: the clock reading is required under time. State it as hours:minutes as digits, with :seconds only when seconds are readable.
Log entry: 1:20
